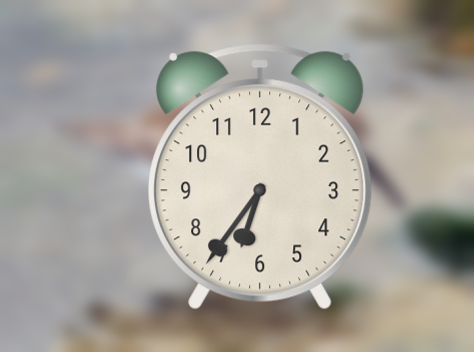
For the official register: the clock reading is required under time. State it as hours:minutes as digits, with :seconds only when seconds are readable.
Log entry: 6:36
